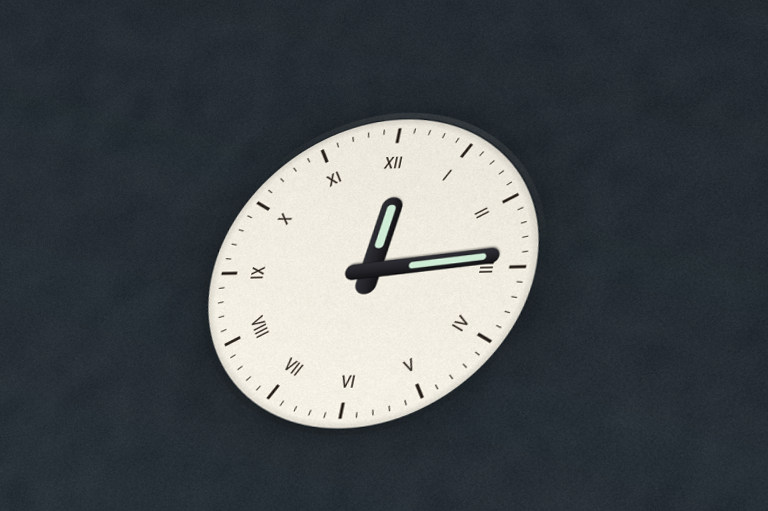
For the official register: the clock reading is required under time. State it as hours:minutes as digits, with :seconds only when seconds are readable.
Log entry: 12:14
